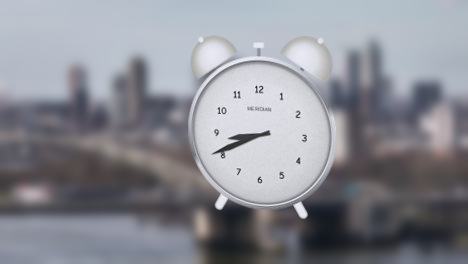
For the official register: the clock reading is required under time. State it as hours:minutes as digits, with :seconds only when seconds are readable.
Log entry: 8:41
